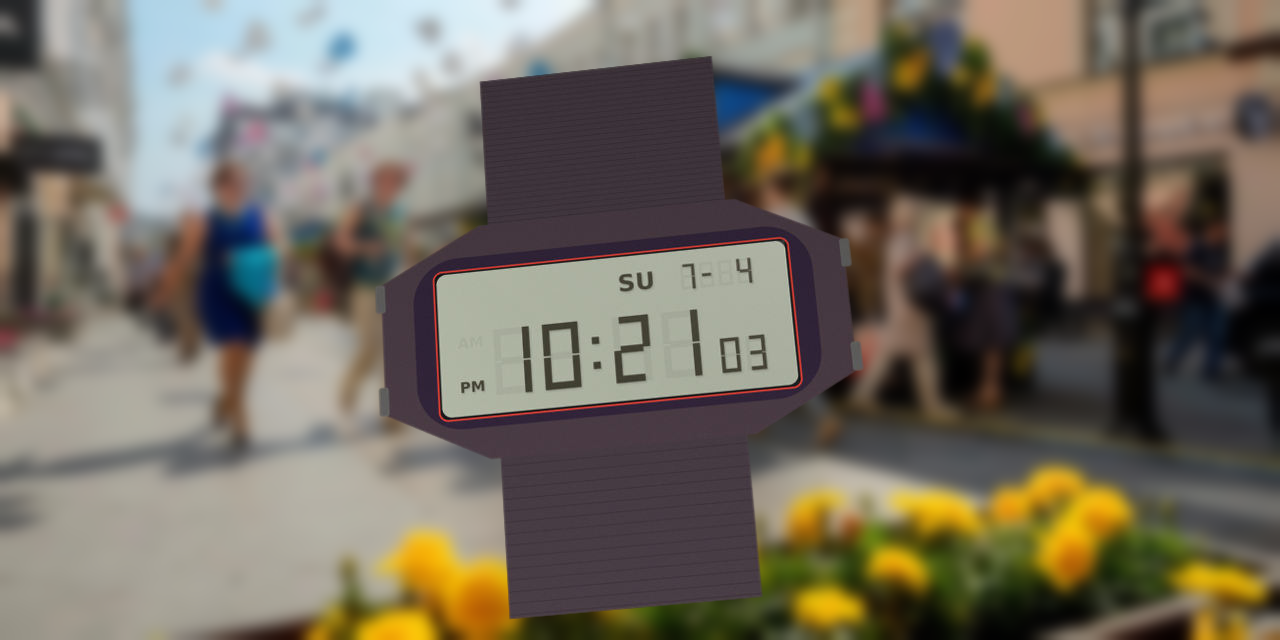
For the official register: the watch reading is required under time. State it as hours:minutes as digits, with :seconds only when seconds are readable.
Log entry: 10:21:03
